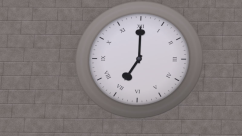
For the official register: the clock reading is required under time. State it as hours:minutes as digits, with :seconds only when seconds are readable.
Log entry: 7:00
